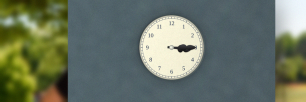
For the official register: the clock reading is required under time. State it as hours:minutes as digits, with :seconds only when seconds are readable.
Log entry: 3:15
